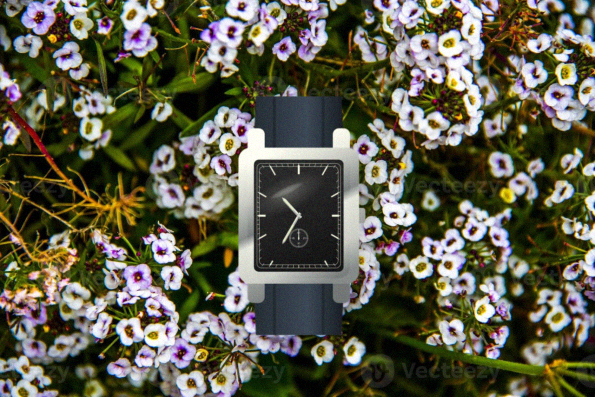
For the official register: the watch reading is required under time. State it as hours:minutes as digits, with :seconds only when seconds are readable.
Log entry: 10:35
